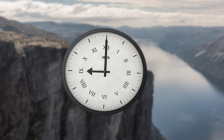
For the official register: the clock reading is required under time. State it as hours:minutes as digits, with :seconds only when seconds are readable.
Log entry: 9:00
